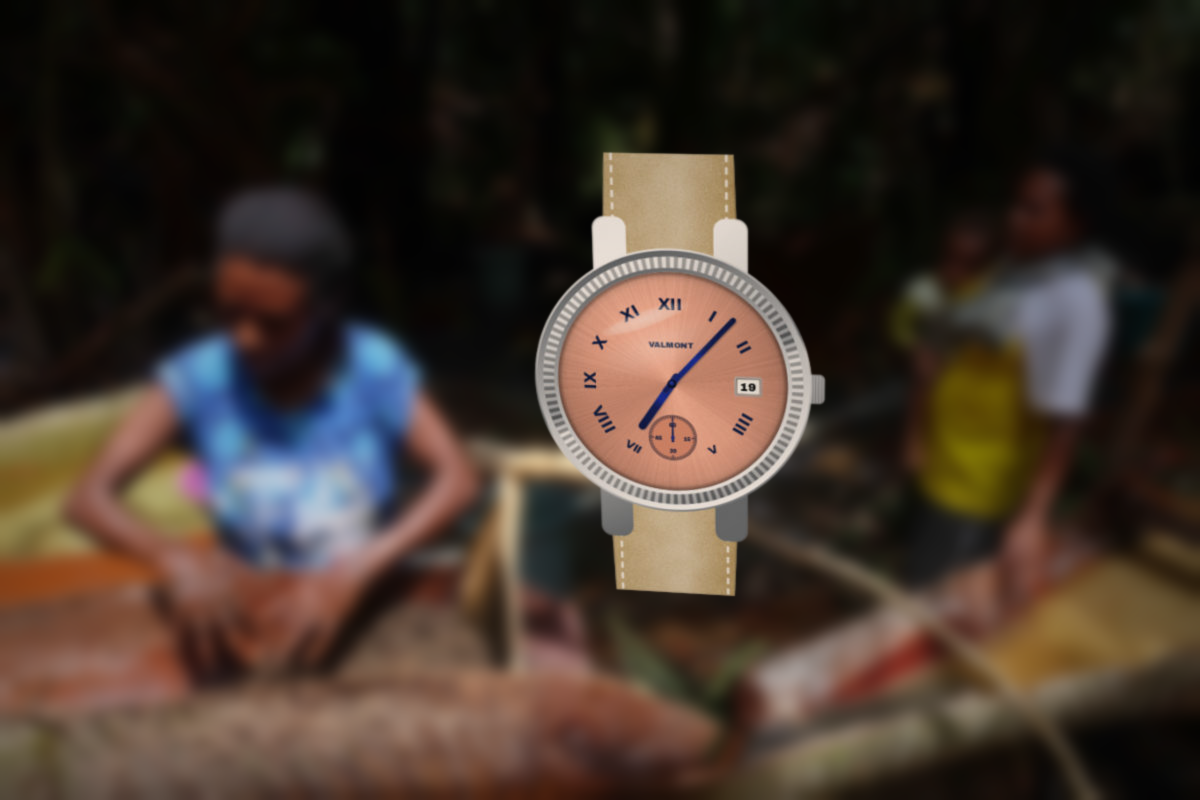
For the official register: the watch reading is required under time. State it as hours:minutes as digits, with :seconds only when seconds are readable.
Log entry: 7:07
